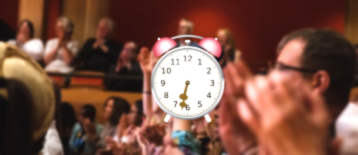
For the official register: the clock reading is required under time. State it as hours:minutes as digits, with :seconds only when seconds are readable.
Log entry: 6:32
